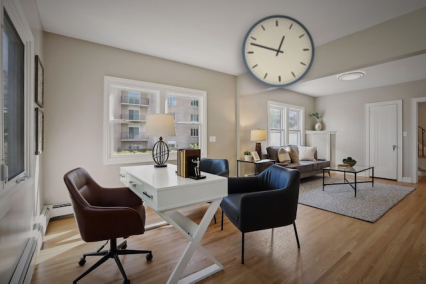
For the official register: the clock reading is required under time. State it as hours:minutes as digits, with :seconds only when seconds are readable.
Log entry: 12:48
